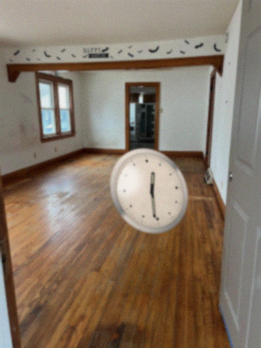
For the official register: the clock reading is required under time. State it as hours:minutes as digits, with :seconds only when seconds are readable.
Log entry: 12:31
